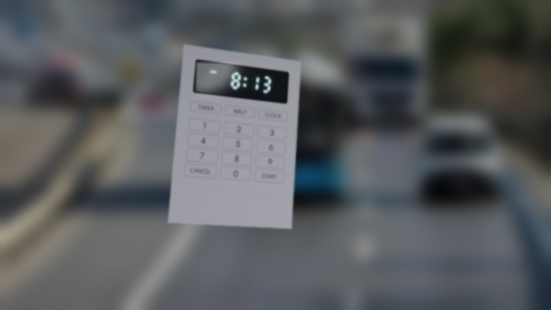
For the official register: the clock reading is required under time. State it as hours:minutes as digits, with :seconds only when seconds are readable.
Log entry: 8:13
